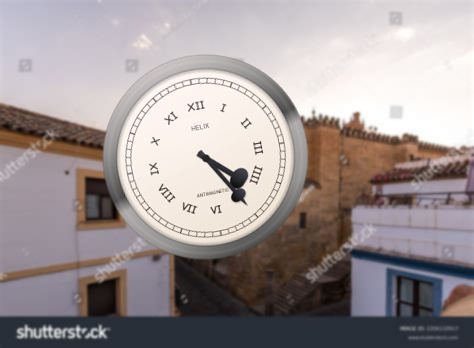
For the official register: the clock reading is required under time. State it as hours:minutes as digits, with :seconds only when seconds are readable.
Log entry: 4:25
